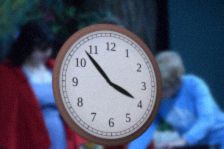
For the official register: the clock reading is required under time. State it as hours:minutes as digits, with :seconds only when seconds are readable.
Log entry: 3:53
